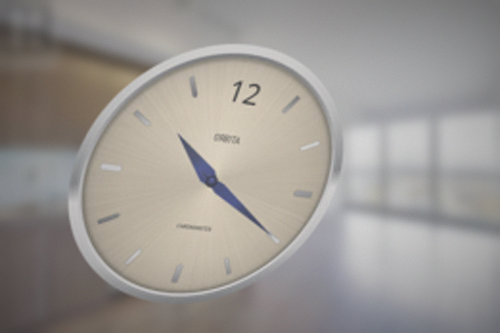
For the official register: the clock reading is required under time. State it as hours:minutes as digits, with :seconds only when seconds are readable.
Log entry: 10:20
